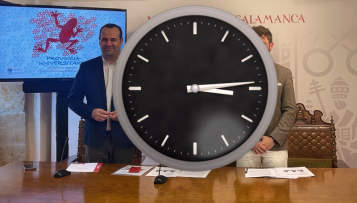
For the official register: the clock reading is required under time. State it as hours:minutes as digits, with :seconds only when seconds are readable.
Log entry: 3:14
